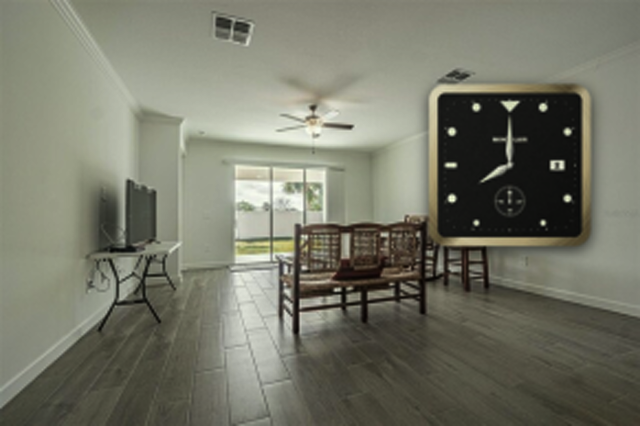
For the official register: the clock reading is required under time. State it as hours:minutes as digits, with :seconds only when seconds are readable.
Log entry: 8:00
